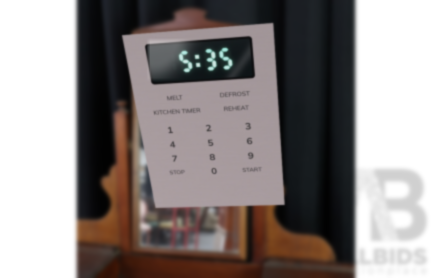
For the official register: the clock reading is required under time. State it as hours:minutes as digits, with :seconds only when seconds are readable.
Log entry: 5:35
